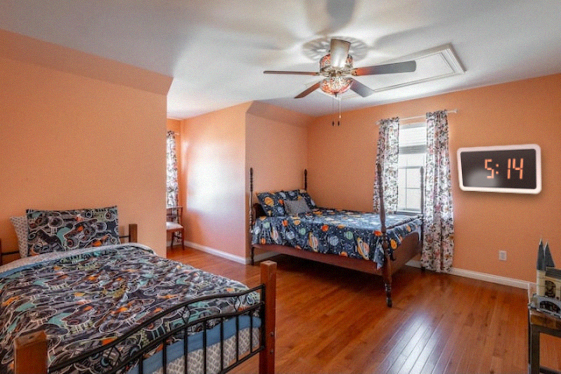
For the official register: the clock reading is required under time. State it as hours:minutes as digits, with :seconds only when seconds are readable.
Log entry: 5:14
